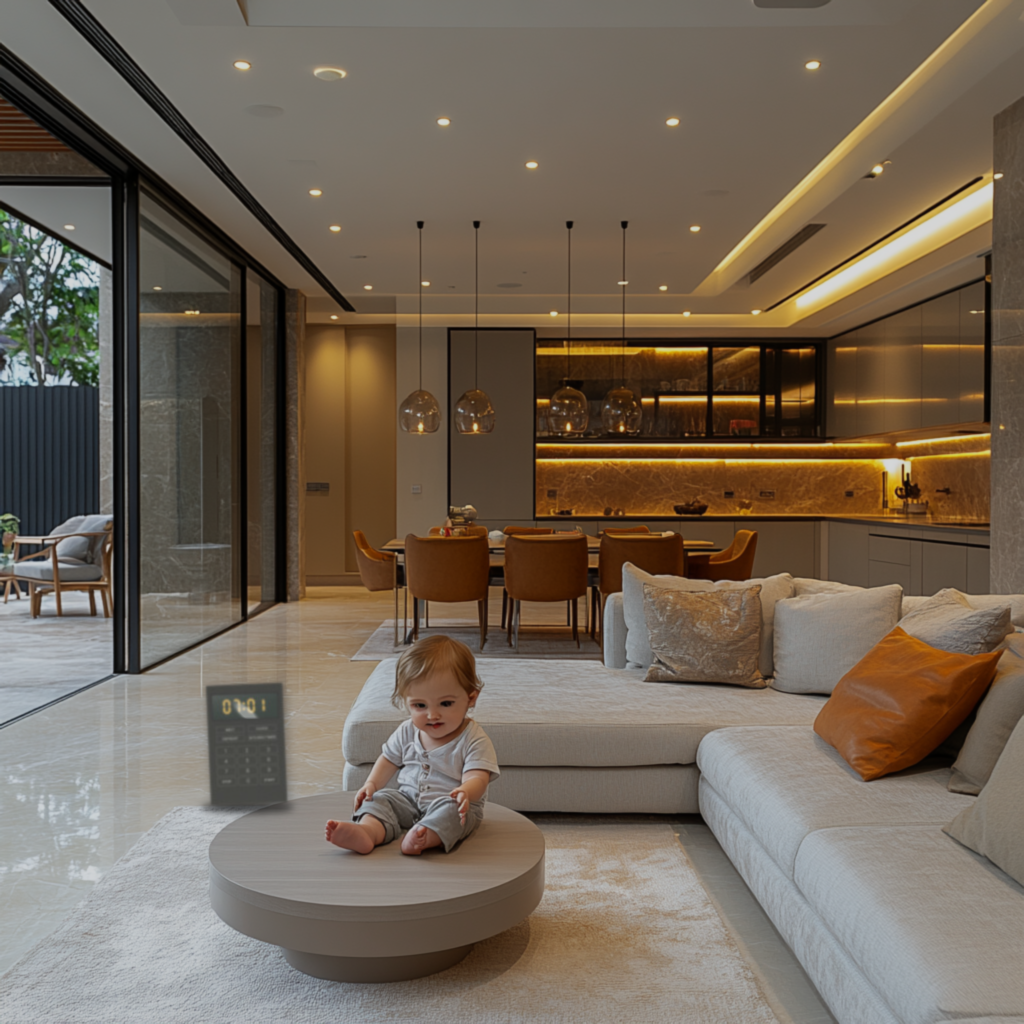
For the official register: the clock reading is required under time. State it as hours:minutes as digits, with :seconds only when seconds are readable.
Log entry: 7:01
